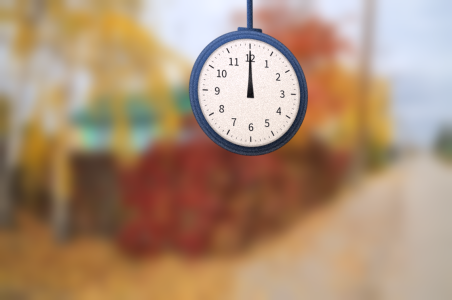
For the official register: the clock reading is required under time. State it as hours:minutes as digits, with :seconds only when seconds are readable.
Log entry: 12:00
